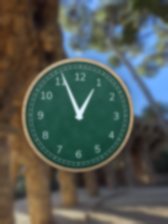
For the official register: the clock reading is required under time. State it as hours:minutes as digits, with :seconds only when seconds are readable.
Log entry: 12:56
